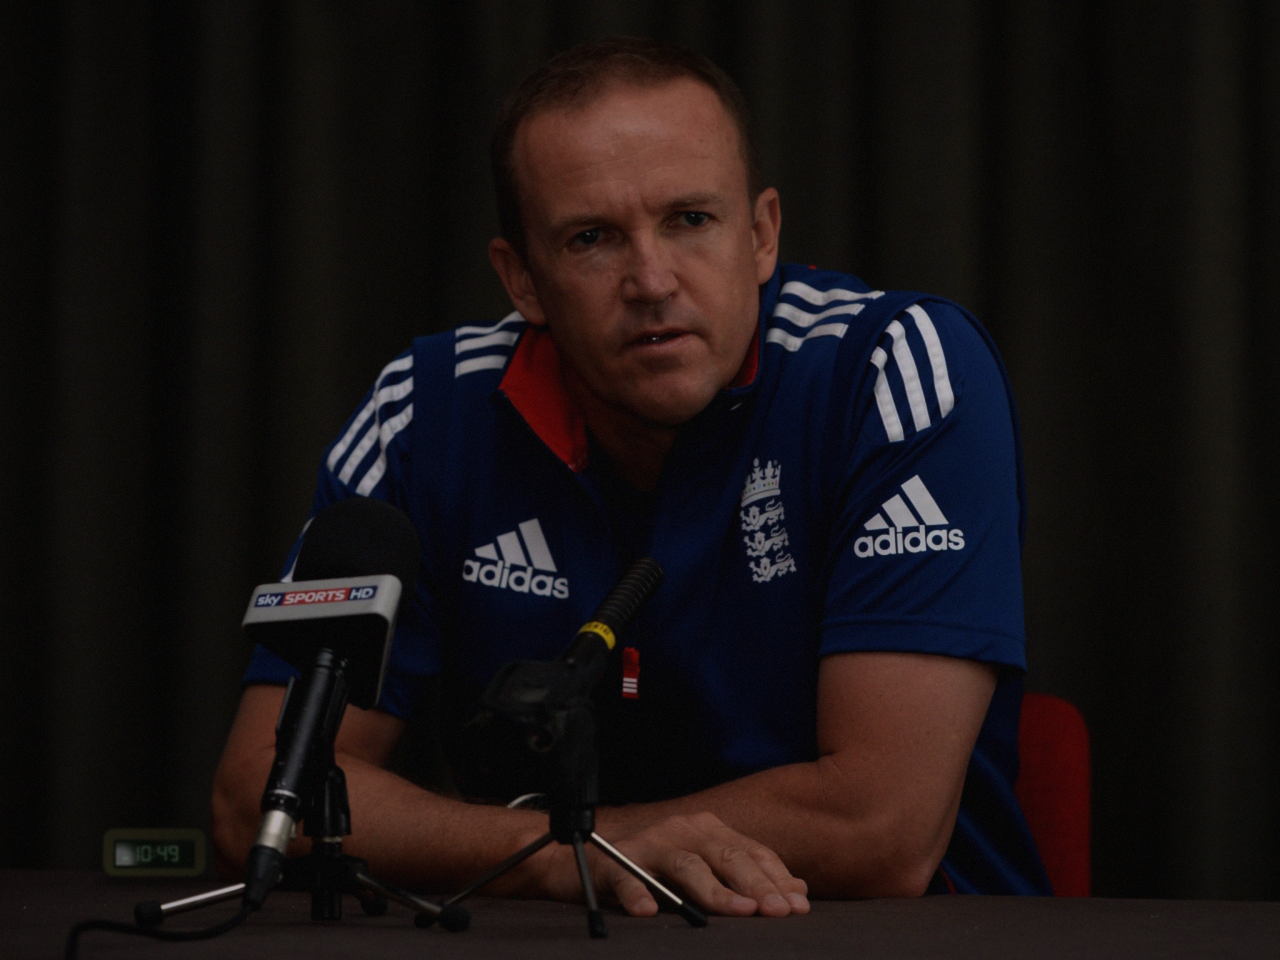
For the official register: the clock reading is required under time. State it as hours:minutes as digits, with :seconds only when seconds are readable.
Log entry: 10:49
